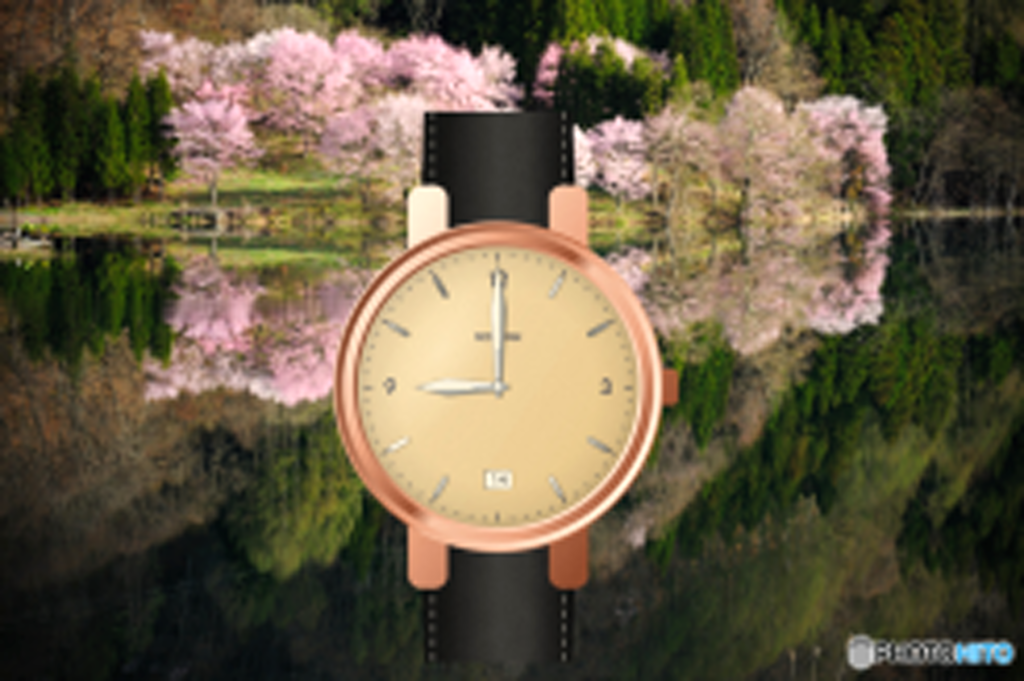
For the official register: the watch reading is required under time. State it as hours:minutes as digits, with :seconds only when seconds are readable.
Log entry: 9:00
